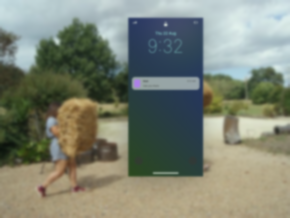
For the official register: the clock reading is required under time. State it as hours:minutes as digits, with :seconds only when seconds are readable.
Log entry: 9:32
